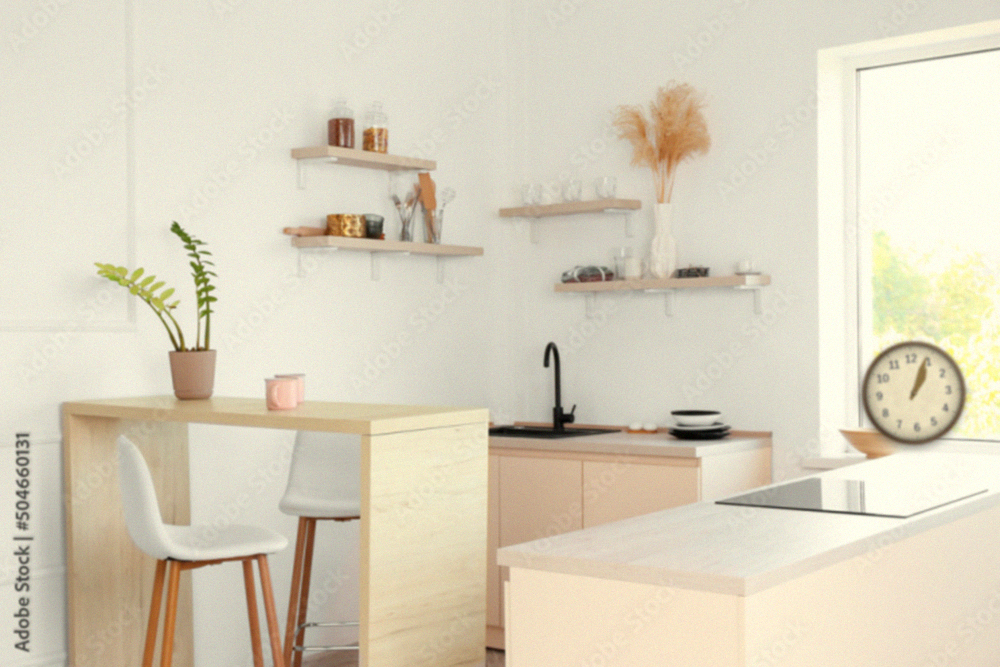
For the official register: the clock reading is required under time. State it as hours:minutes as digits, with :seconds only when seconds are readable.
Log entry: 1:04
